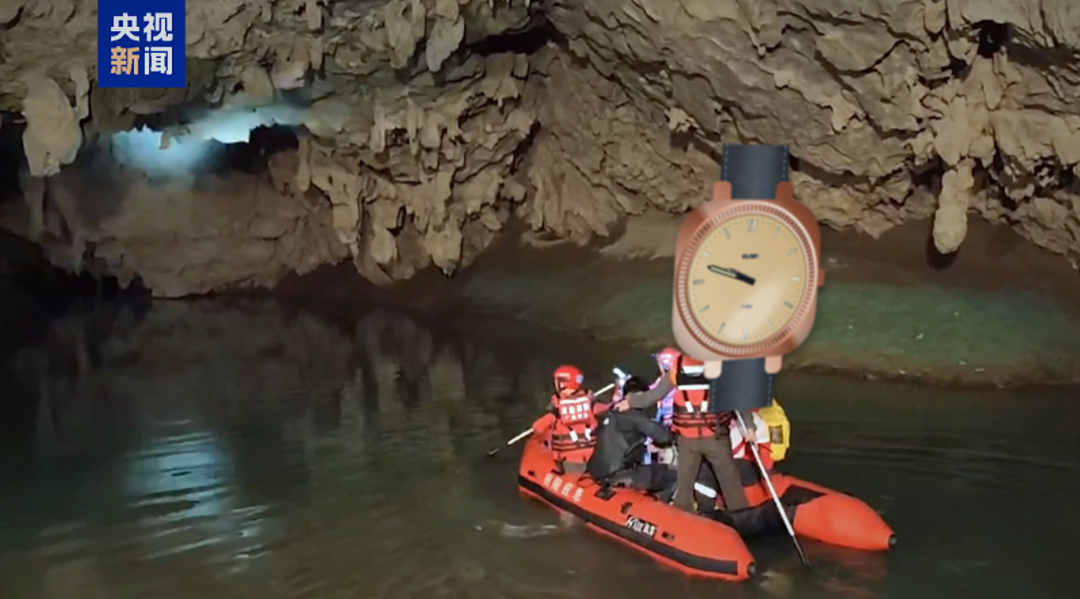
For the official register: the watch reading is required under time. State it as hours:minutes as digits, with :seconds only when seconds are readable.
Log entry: 9:48
